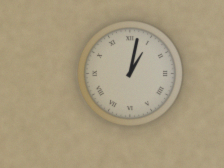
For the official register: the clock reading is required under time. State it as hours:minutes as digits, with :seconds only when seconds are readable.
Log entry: 1:02
